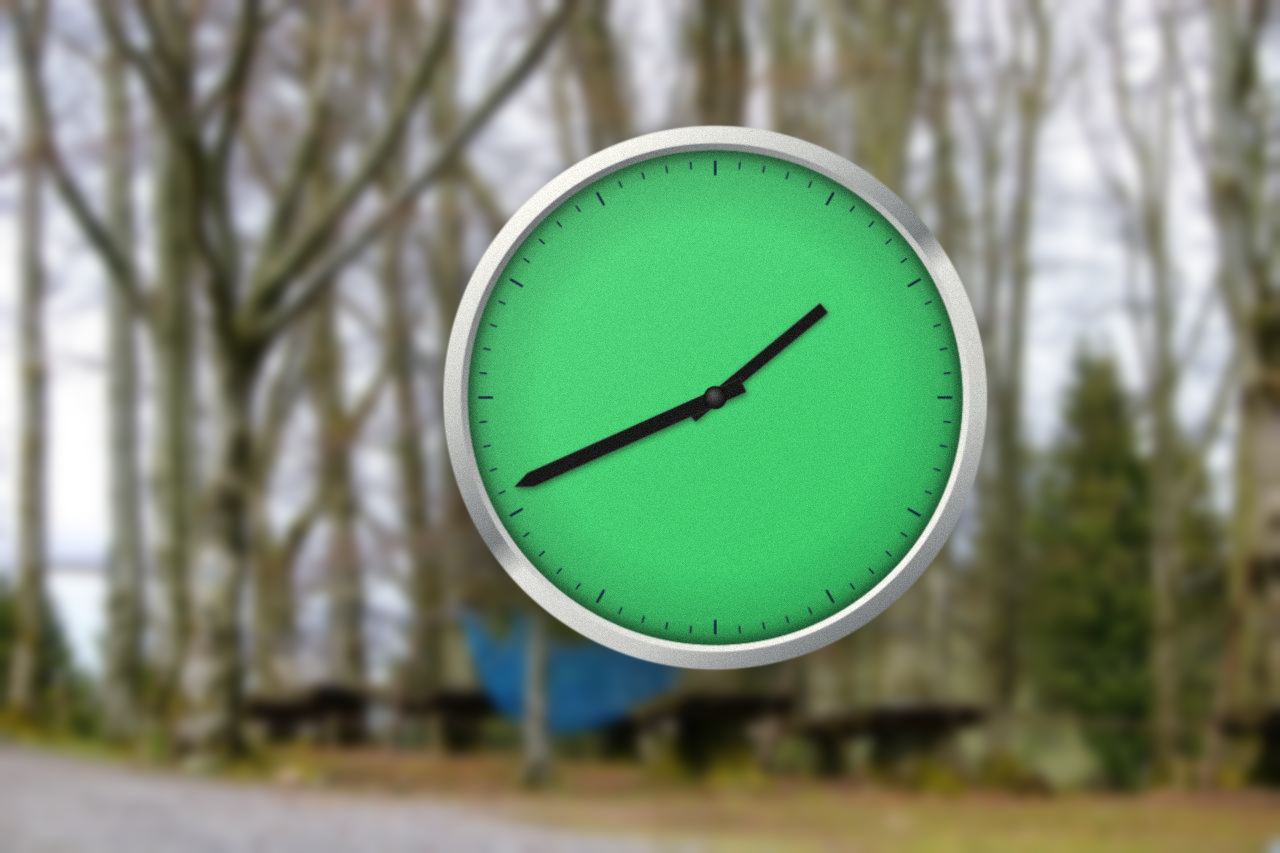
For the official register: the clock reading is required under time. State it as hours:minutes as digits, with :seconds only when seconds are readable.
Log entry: 1:41
